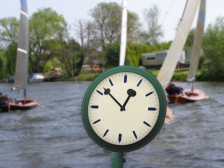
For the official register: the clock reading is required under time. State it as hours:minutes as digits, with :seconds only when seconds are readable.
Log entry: 12:52
